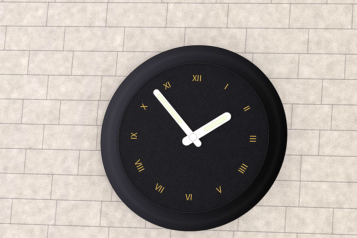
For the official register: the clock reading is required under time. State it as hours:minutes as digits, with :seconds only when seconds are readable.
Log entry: 1:53
